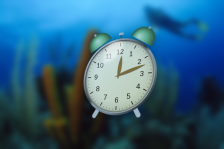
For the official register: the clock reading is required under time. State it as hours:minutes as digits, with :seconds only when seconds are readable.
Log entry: 12:12
